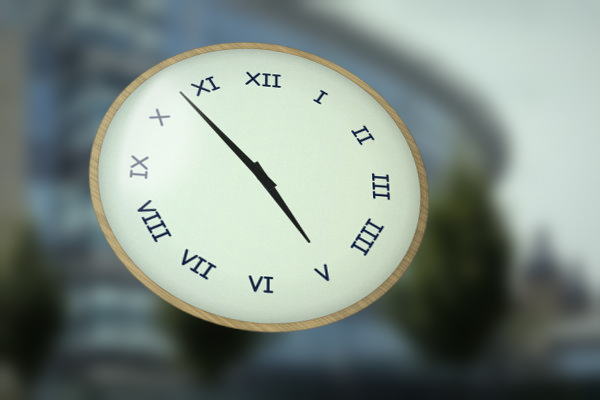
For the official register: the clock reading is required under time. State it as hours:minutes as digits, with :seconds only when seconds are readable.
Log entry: 4:53
